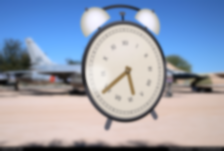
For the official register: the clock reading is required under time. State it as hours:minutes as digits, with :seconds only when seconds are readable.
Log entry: 5:40
